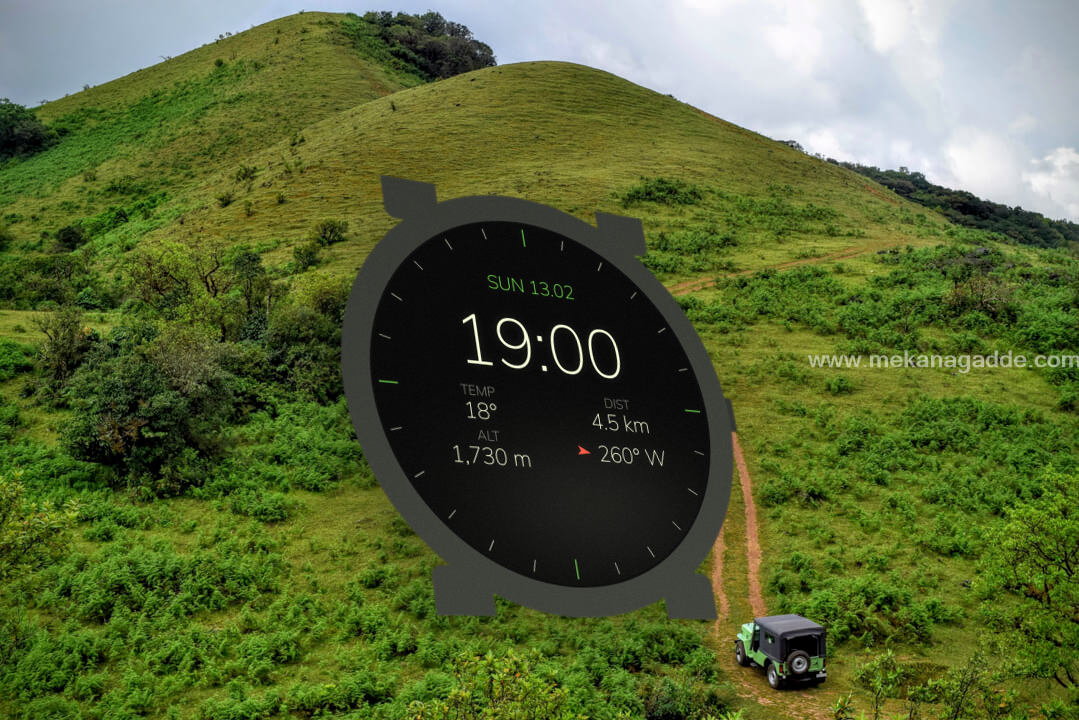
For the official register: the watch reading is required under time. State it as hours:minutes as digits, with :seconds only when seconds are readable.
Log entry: 19:00
